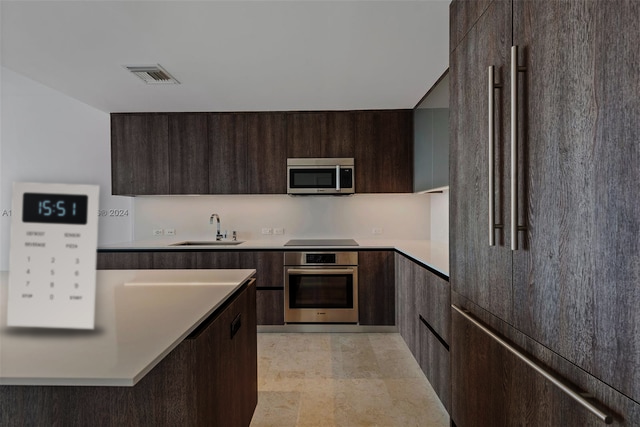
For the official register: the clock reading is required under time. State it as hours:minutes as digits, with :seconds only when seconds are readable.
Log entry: 15:51
